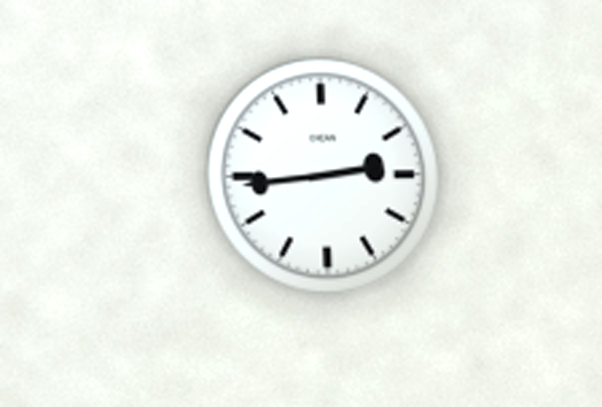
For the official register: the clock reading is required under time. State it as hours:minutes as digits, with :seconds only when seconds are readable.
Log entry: 2:44
